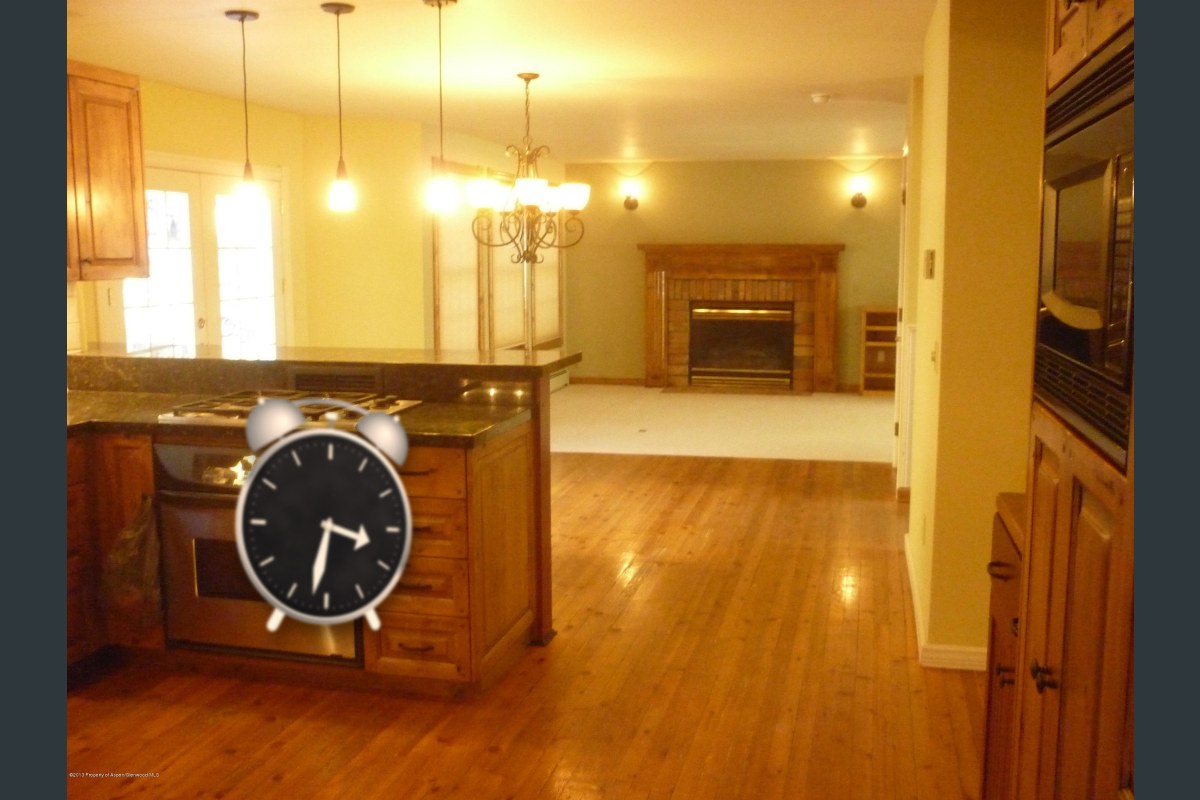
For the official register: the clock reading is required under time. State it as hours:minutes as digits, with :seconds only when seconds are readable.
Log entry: 3:32
